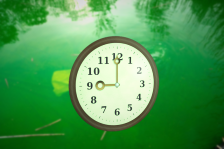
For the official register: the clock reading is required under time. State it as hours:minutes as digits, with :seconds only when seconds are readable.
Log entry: 9:00
